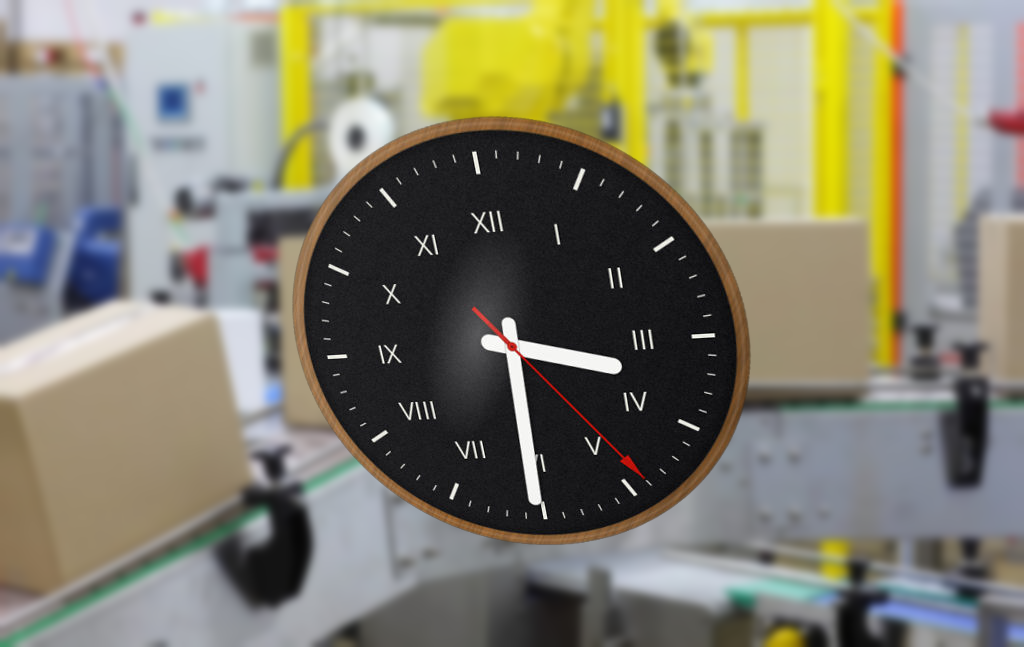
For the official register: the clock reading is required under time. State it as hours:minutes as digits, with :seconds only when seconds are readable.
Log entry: 3:30:24
